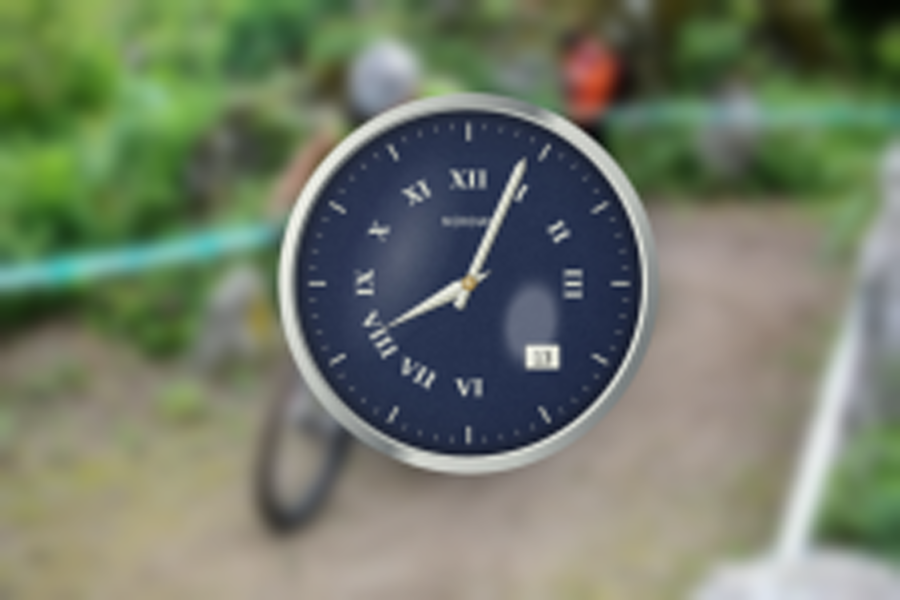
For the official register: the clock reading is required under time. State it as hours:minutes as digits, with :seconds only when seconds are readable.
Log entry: 8:04
